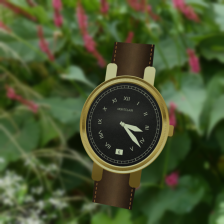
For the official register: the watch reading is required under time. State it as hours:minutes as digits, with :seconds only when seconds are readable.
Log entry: 3:22
